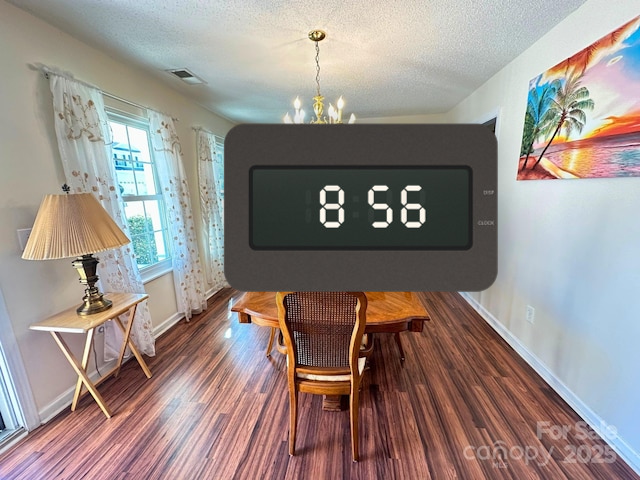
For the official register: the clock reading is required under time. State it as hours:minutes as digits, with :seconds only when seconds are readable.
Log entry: 8:56
